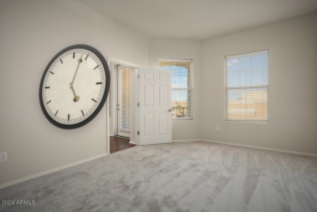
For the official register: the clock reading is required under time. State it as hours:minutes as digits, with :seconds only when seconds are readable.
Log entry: 5:03
